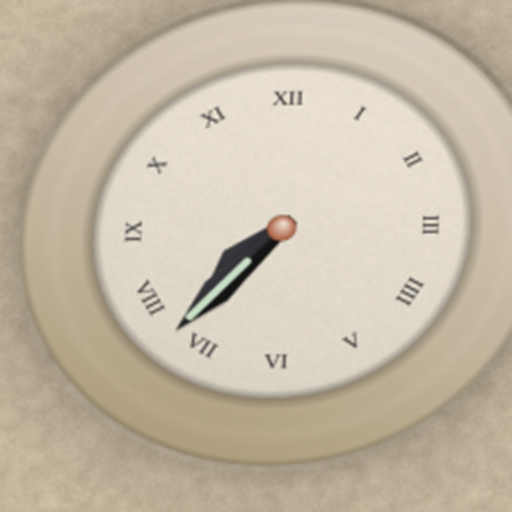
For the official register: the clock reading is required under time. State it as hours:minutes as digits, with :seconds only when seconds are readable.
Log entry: 7:37
